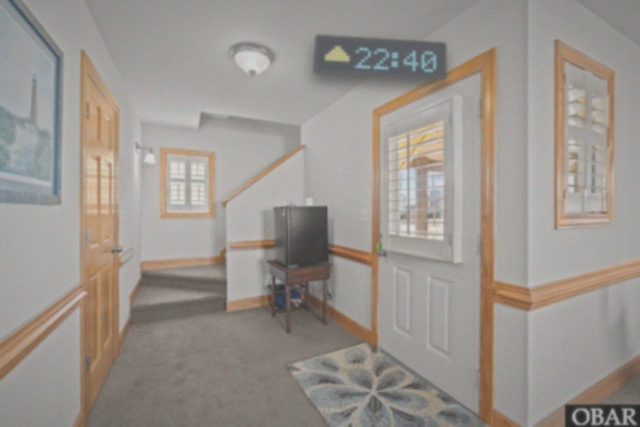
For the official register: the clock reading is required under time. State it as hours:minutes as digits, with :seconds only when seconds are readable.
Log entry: 22:40
